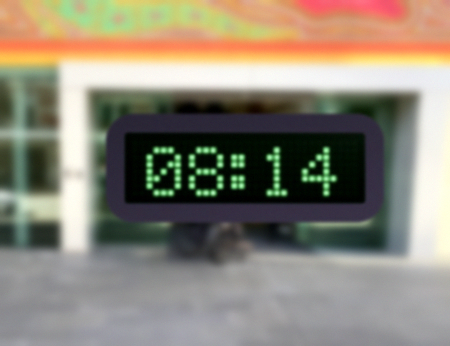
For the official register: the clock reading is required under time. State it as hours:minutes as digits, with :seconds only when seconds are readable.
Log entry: 8:14
